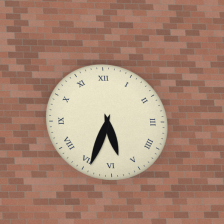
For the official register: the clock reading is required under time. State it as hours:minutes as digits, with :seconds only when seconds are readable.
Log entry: 5:34
